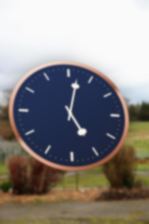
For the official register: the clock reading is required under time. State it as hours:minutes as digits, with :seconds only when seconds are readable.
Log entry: 5:02
